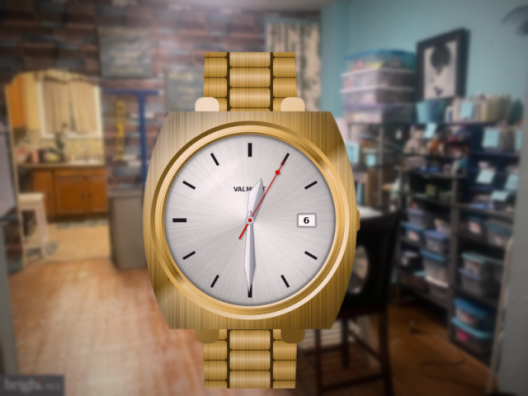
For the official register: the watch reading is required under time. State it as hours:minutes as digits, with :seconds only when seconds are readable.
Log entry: 12:30:05
